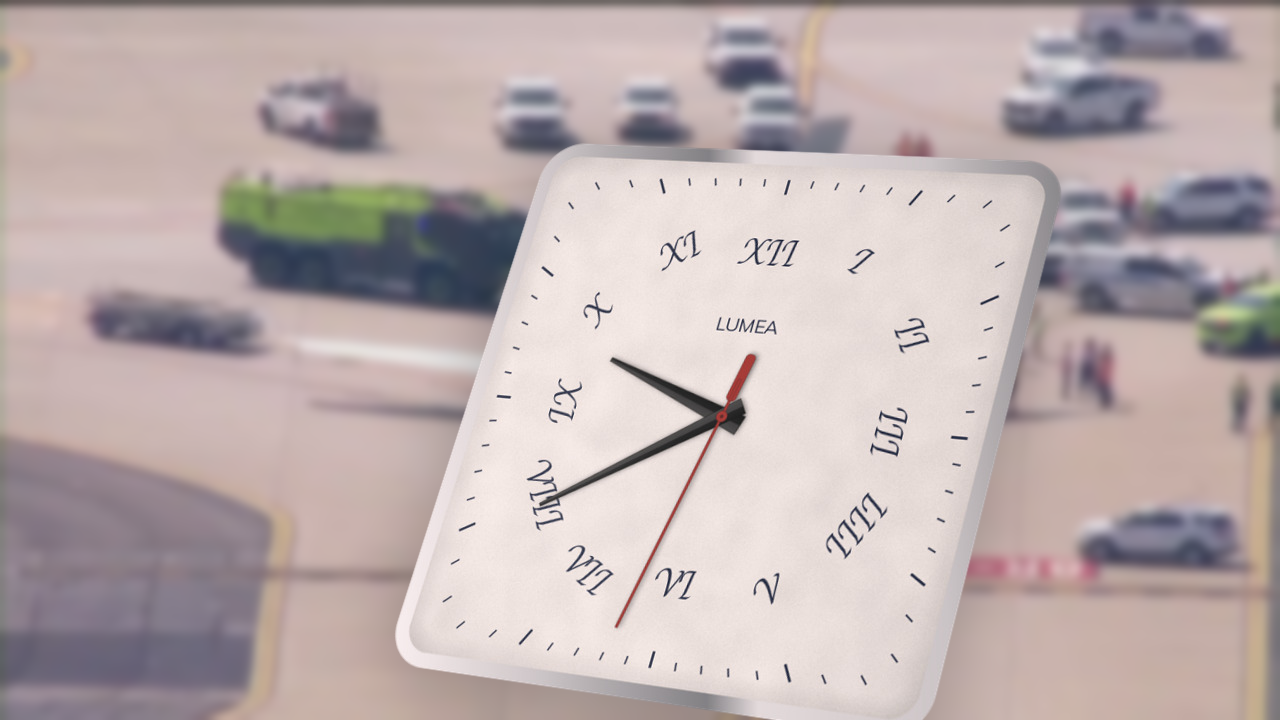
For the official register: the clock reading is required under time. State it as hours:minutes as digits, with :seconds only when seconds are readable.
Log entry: 9:39:32
